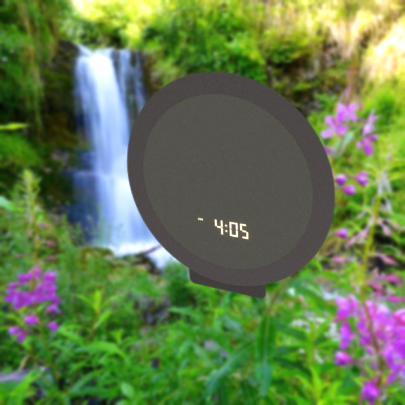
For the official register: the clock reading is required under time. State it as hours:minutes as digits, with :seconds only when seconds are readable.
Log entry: 4:05
